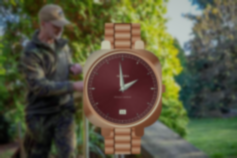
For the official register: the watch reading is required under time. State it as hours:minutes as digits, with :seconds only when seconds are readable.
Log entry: 1:59
